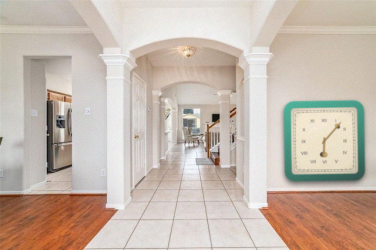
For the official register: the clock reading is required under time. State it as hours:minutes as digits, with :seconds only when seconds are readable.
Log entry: 6:07
